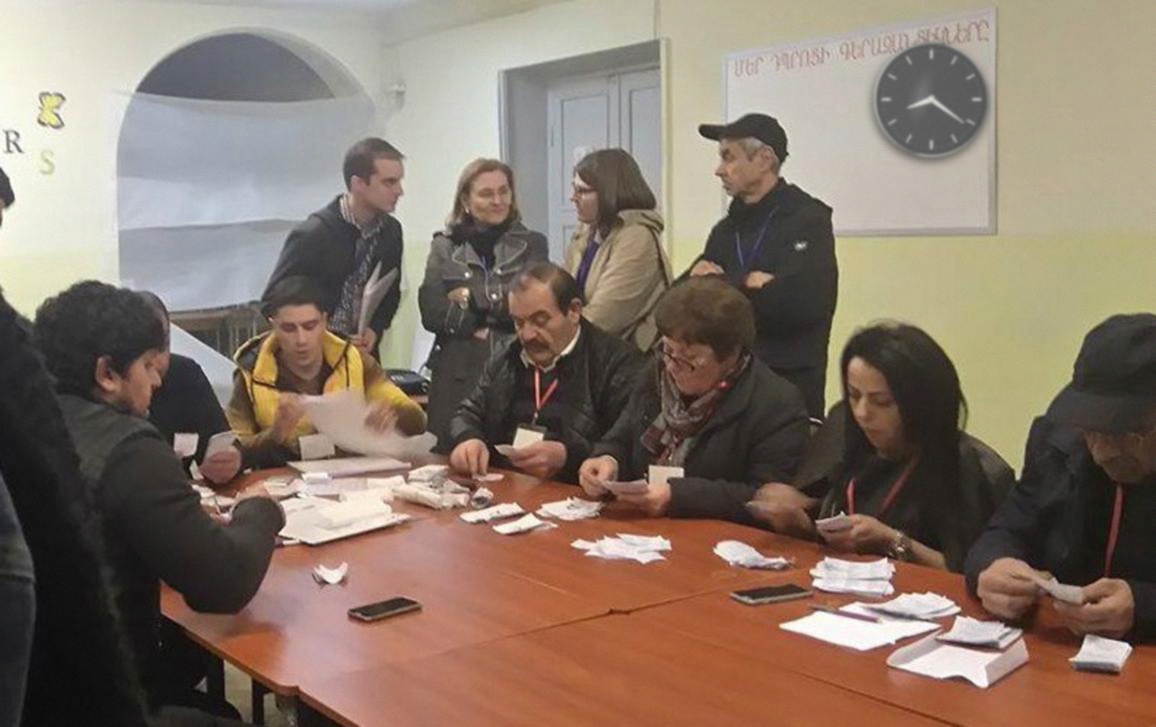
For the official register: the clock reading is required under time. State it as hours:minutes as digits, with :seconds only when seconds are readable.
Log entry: 8:21
